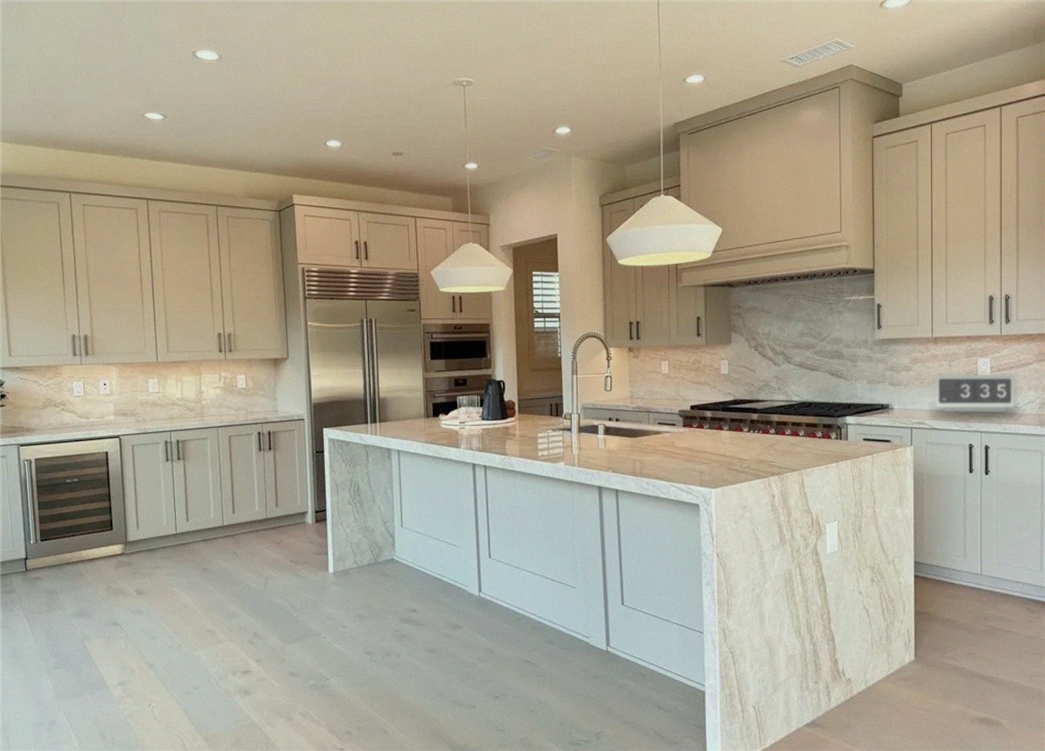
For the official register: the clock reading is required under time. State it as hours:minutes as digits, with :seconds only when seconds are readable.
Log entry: 3:35
